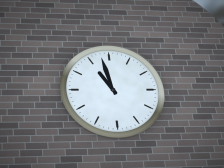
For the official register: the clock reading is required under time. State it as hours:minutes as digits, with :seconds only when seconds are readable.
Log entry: 10:58
